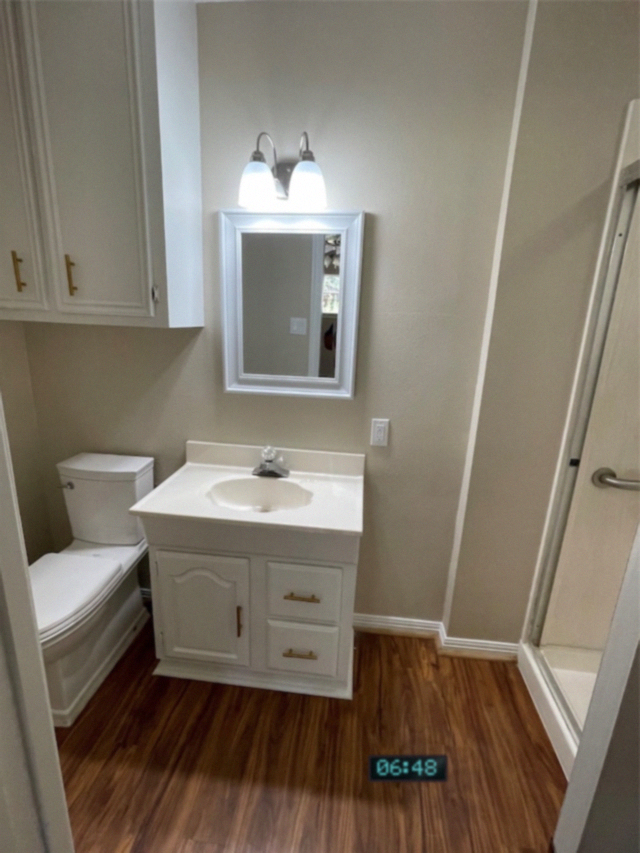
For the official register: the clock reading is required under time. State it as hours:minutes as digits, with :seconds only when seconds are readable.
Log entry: 6:48
